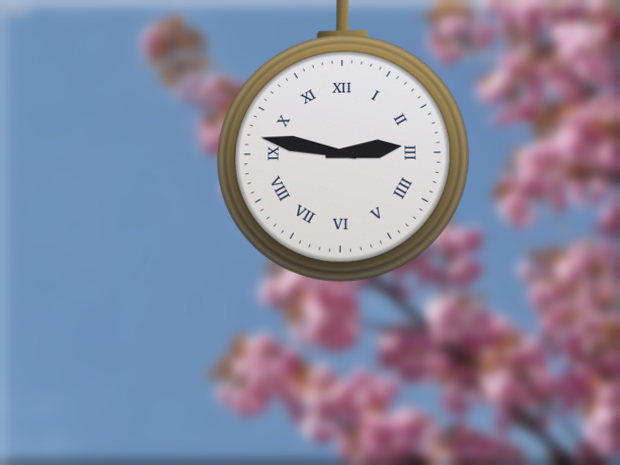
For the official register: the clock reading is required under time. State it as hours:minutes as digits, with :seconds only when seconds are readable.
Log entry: 2:47
